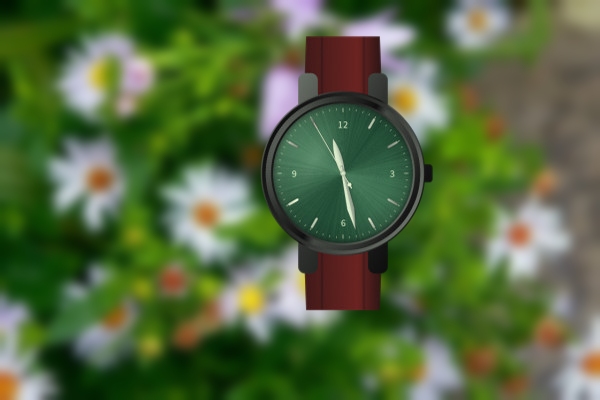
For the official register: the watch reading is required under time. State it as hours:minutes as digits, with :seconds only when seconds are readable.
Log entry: 11:27:55
